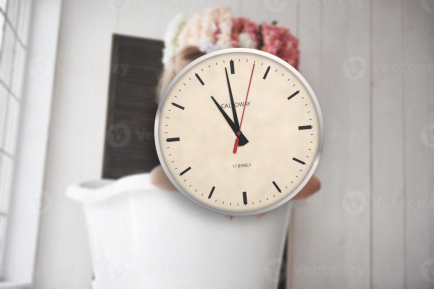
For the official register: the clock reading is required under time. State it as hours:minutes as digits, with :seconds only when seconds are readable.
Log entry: 10:59:03
